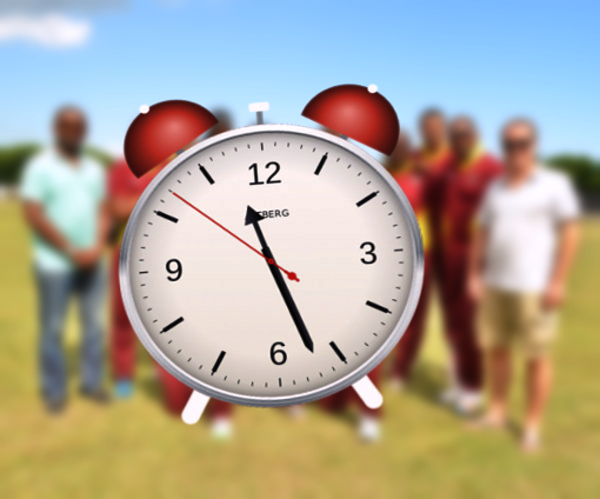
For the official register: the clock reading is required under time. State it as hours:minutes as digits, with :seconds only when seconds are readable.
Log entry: 11:26:52
